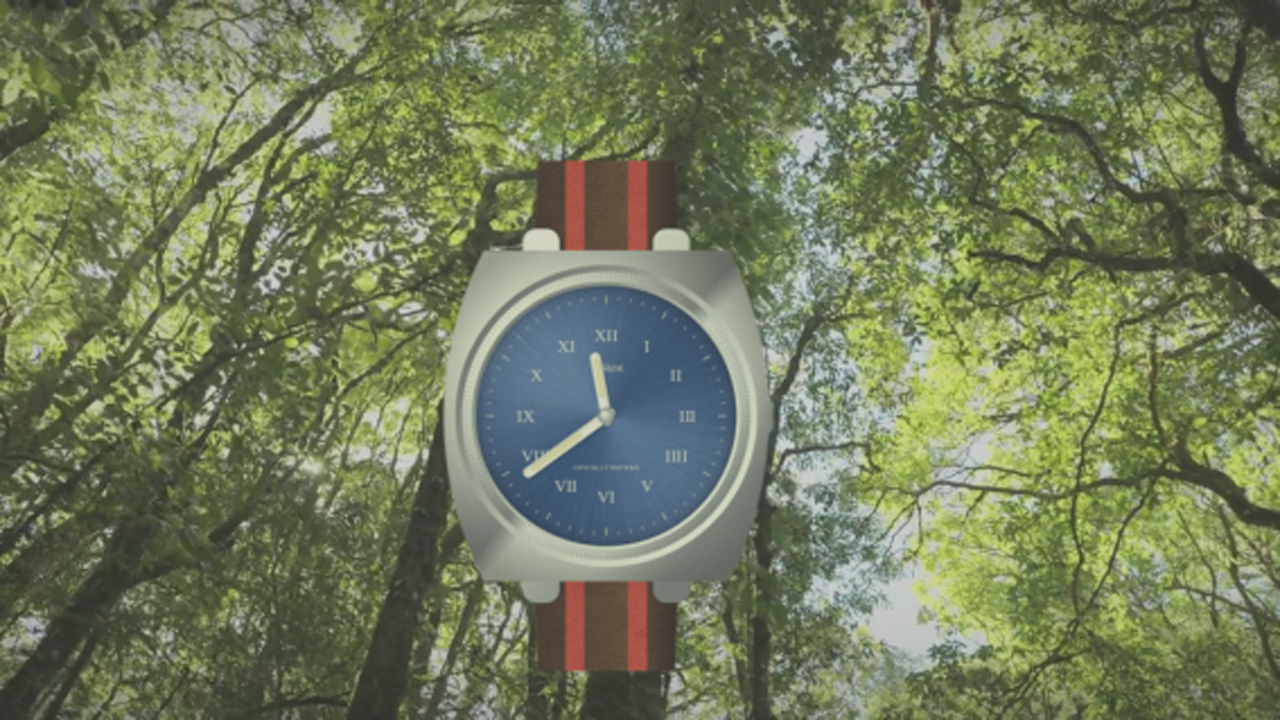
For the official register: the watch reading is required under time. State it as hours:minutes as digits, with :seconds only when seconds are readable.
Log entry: 11:39
